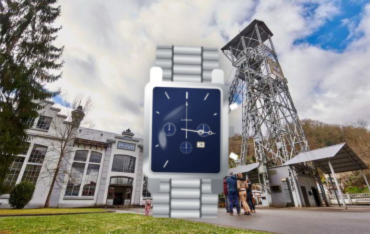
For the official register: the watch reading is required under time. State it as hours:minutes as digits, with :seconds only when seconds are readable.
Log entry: 3:16
